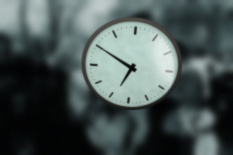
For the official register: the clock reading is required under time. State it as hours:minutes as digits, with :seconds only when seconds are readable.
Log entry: 6:50
